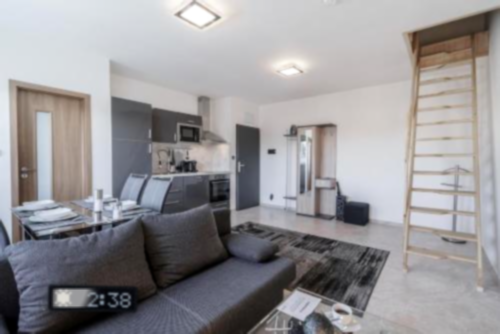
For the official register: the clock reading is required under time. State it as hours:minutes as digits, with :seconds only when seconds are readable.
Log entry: 2:38
